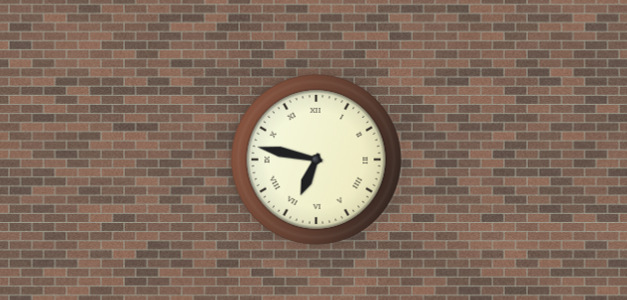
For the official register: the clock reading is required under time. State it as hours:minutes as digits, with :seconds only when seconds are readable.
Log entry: 6:47
